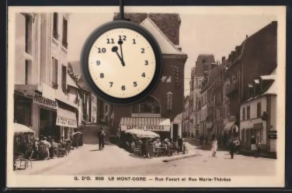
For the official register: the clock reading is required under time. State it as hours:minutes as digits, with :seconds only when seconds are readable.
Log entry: 10:59
